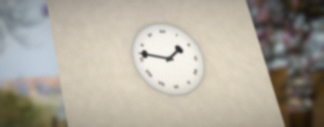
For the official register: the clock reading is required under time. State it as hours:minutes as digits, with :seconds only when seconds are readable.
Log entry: 1:47
